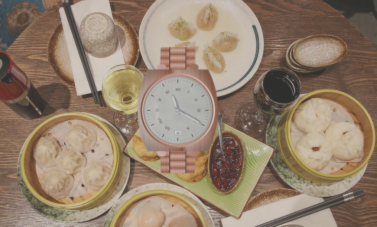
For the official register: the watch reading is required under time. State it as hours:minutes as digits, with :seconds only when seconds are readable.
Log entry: 11:20
